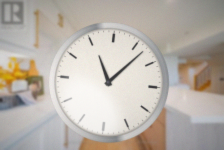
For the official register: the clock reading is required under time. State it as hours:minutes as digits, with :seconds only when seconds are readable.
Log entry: 11:07
